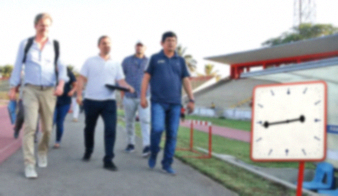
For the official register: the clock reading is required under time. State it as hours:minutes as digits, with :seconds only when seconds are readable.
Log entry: 2:44
